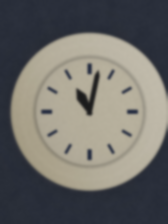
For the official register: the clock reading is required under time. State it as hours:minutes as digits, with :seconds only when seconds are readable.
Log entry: 11:02
